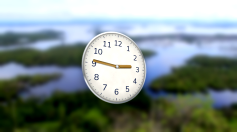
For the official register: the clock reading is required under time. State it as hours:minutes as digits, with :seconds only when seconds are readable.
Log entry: 2:46
